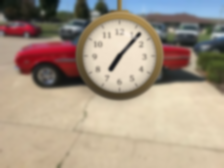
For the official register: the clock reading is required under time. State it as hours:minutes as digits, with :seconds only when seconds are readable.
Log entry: 7:07
